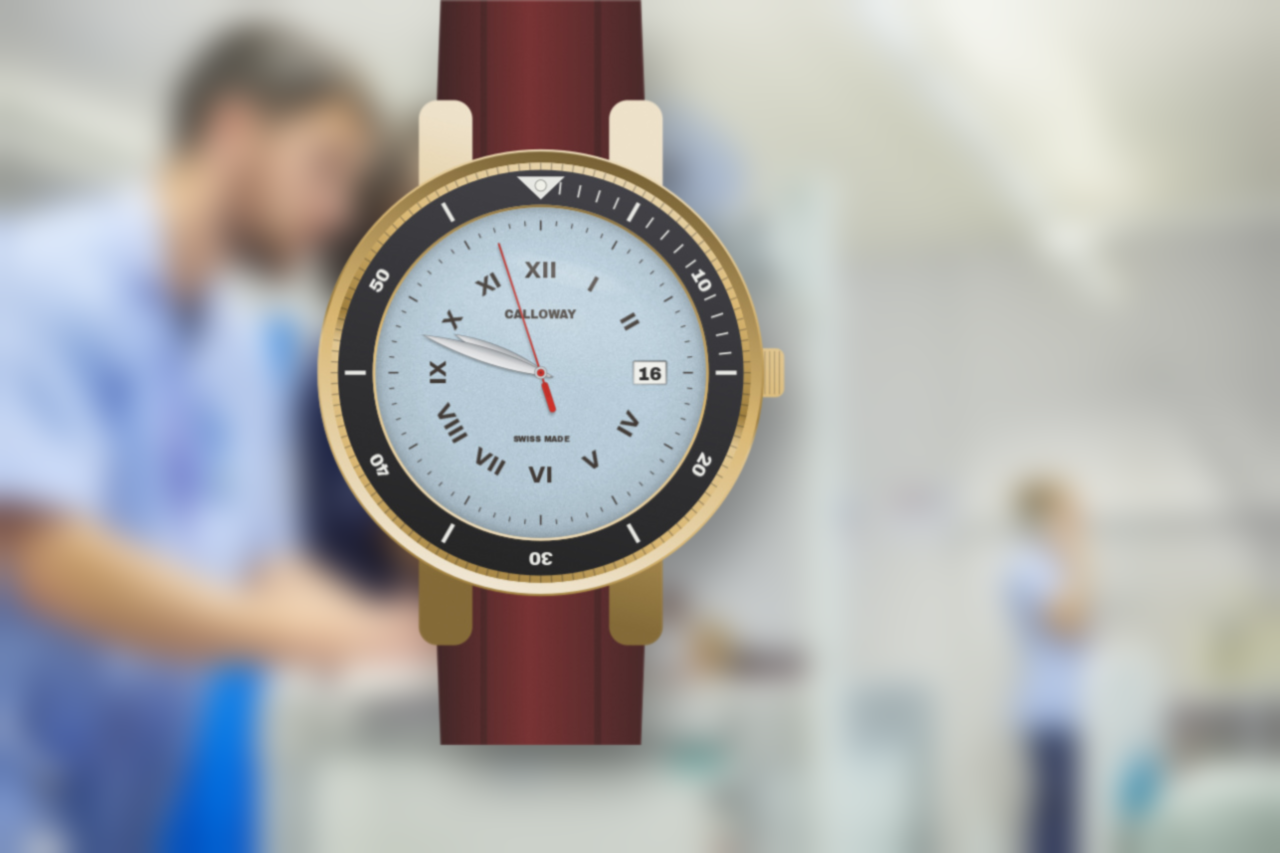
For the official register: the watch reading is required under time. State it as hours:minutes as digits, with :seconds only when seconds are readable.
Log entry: 9:47:57
